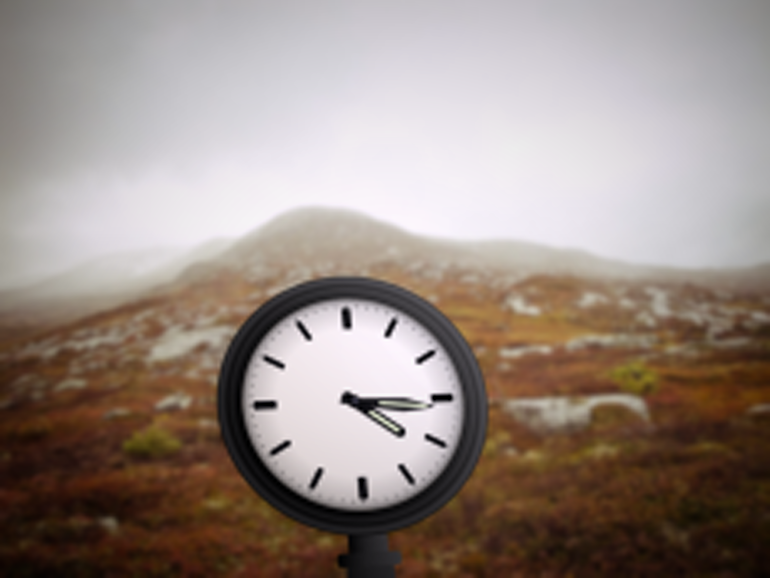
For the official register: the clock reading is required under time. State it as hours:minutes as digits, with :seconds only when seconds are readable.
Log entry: 4:16
